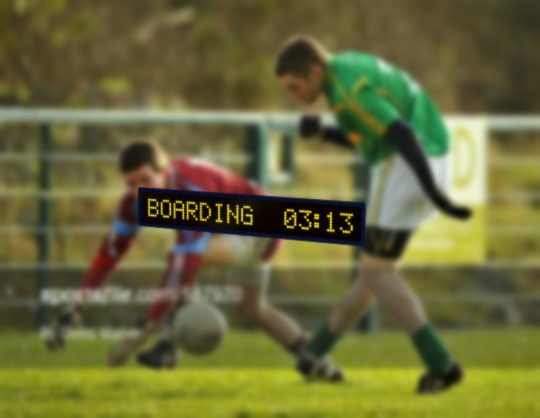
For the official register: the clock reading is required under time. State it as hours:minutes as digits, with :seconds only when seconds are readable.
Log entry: 3:13
